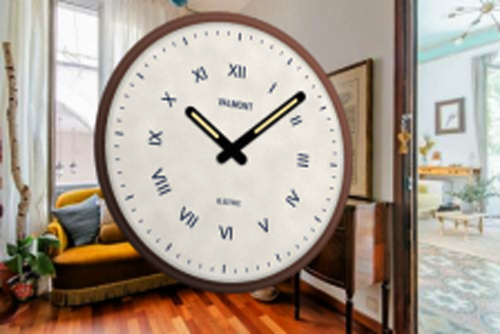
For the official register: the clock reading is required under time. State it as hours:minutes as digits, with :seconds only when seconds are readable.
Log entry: 10:08
